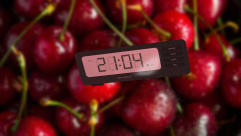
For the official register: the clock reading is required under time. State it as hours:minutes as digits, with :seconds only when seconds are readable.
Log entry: 21:04
